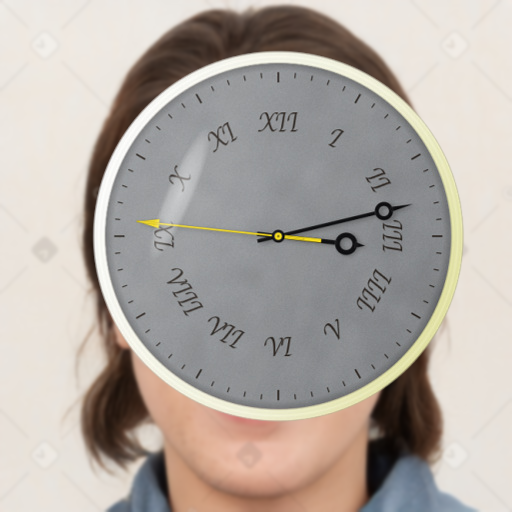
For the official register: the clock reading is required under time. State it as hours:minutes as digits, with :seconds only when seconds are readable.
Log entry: 3:12:46
